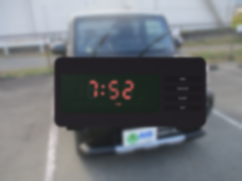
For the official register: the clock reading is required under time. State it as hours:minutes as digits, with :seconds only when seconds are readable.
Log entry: 7:52
